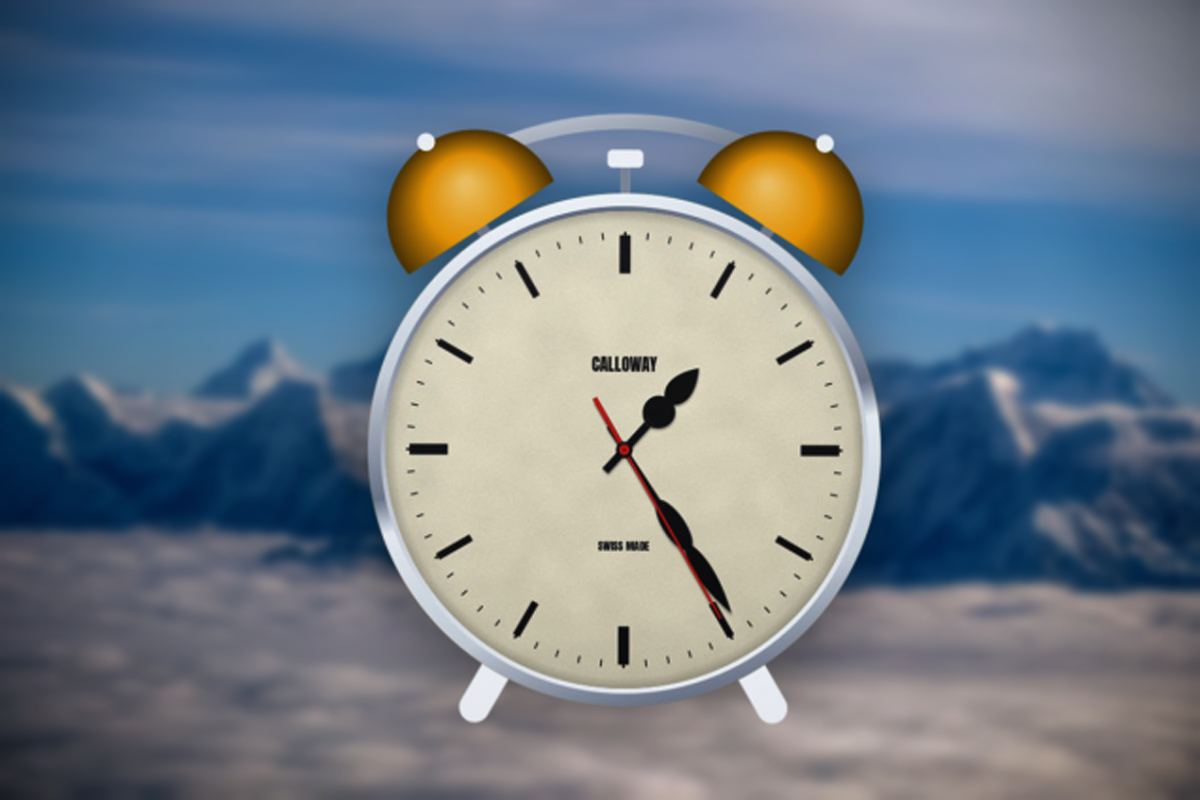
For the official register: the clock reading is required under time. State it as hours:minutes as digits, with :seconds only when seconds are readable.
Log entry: 1:24:25
